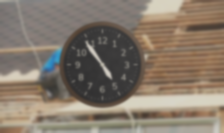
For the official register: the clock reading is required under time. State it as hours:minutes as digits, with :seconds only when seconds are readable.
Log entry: 4:54
